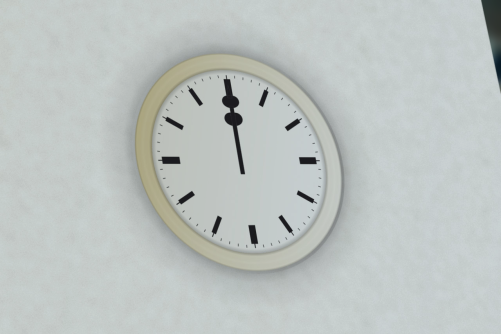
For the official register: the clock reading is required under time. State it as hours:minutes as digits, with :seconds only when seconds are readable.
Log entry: 12:00
